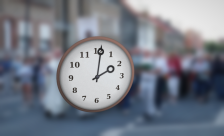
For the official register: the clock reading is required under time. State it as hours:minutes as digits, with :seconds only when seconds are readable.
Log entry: 2:01
